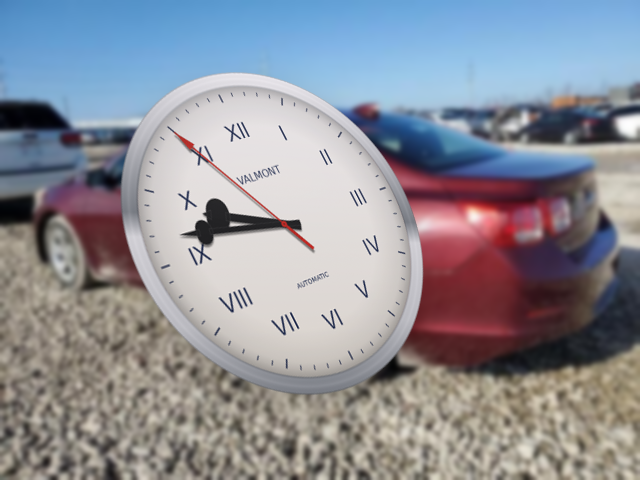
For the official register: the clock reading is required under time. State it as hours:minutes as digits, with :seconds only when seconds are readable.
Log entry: 9:46:55
